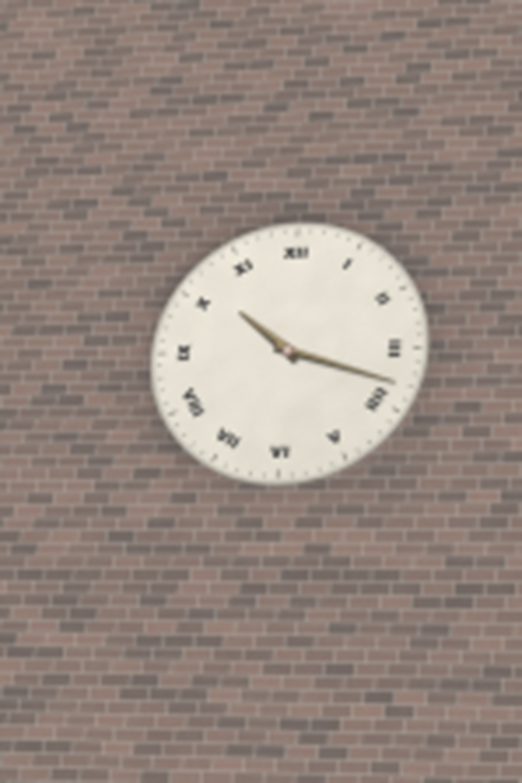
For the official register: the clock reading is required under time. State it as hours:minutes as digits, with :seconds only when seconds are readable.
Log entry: 10:18
